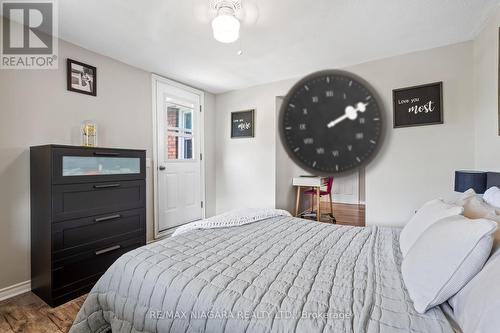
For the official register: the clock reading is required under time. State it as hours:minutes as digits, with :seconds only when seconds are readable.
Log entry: 2:11
